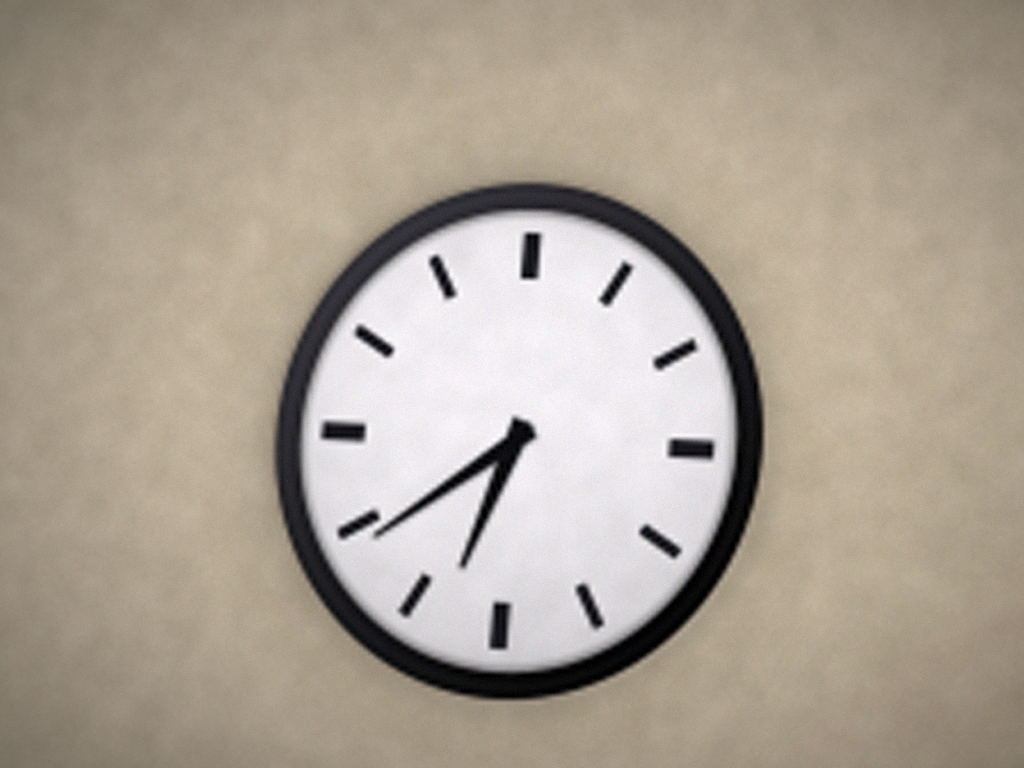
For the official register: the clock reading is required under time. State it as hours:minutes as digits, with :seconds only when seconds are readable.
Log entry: 6:39
